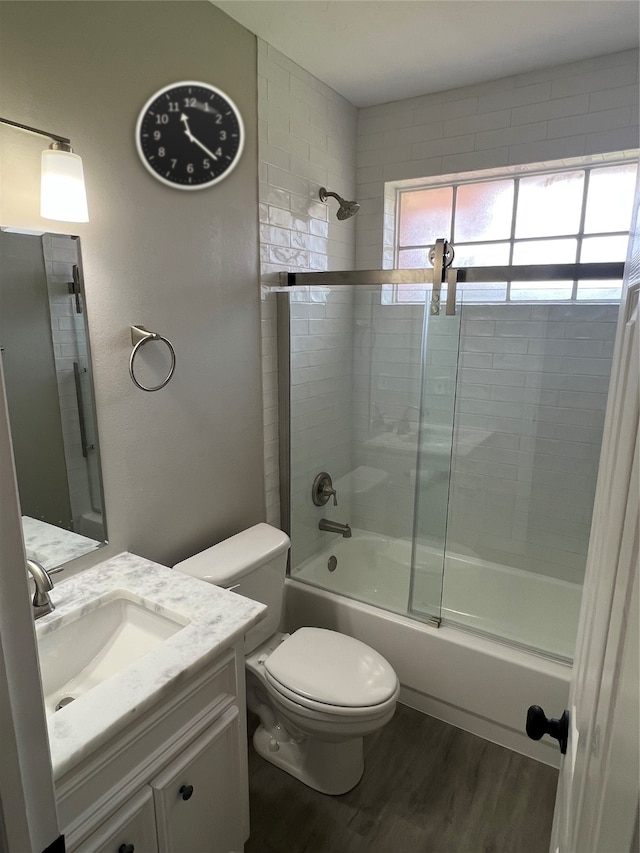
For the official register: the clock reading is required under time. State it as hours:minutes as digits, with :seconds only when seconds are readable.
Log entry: 11:22
